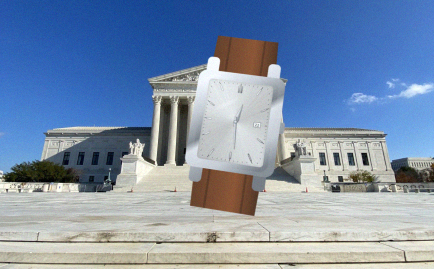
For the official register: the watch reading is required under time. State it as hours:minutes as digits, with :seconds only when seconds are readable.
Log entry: 12:29
